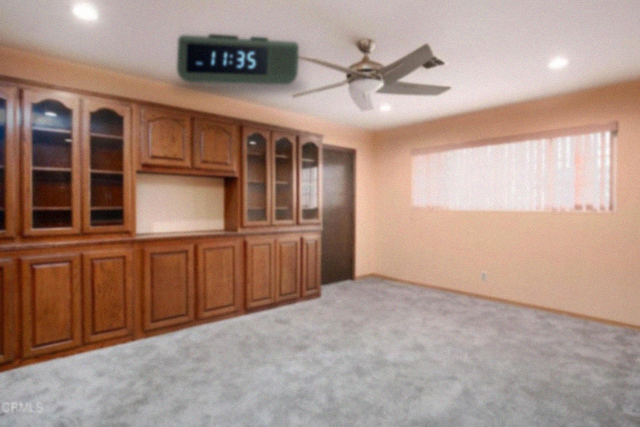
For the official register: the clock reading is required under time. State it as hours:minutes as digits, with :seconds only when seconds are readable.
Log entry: 11:35
